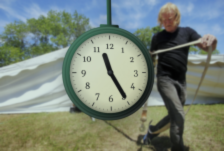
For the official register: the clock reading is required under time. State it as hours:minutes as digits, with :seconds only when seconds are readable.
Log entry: 11:25
